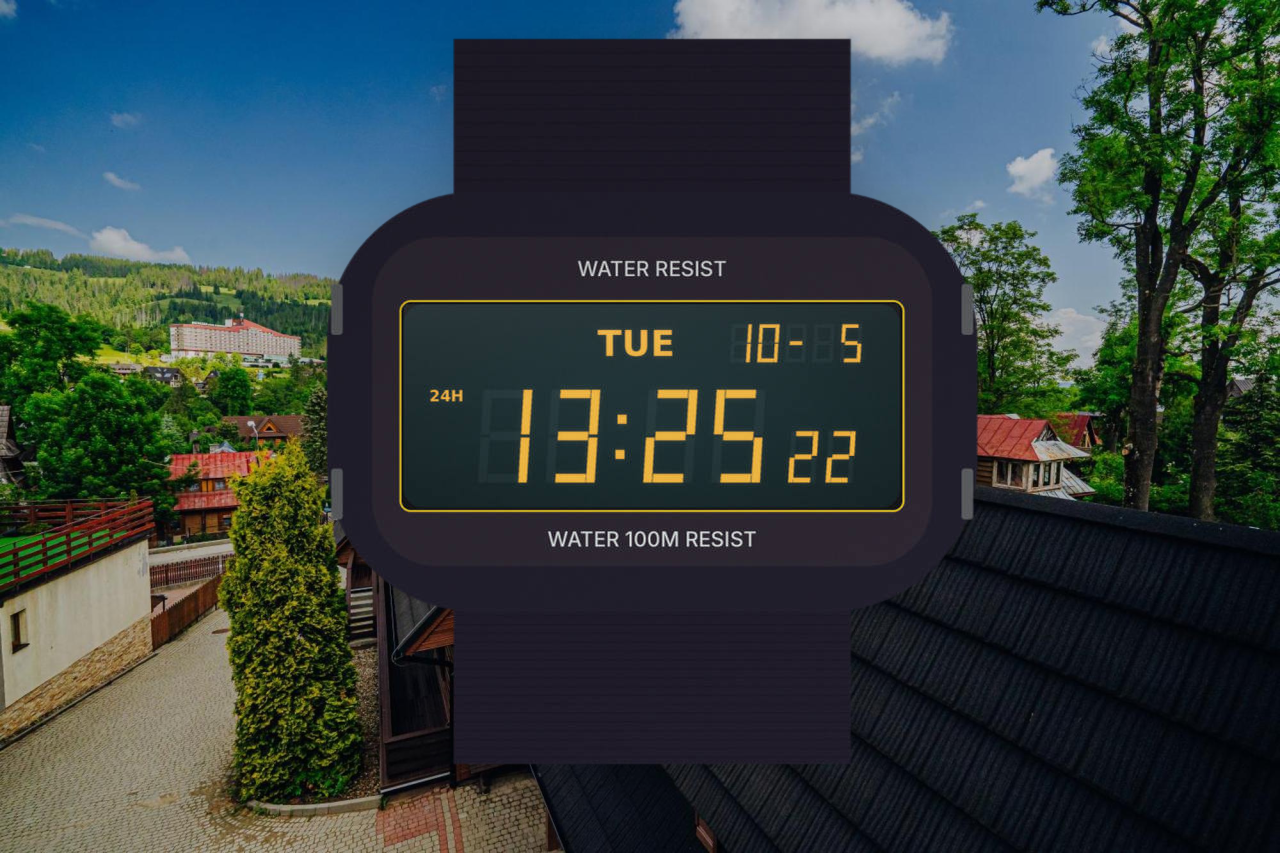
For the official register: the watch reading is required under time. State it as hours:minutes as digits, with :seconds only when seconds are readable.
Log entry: 13:25:22
